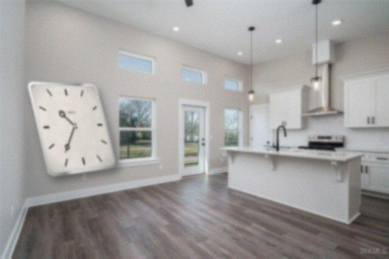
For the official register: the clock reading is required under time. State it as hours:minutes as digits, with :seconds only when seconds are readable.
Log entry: 10:36
